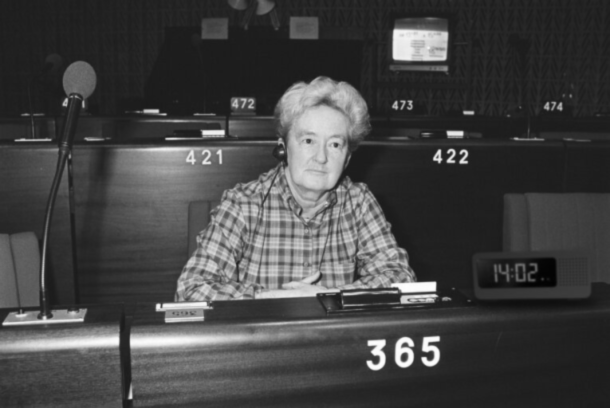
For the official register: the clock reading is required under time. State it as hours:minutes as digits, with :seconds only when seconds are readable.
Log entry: 14:02
